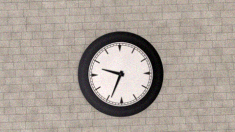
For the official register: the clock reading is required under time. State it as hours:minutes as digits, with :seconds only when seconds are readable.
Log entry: 9:34
